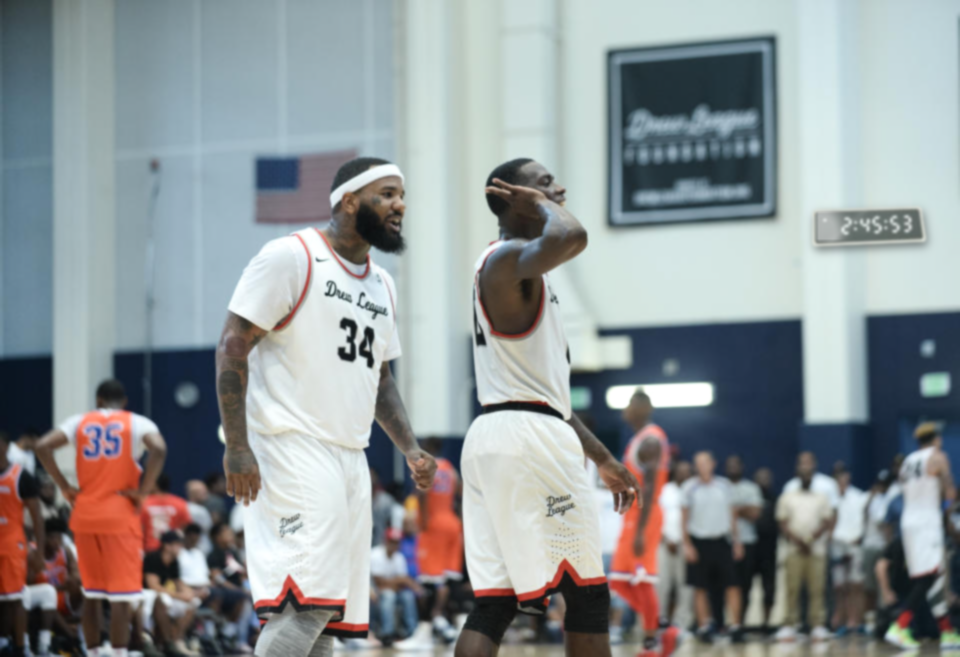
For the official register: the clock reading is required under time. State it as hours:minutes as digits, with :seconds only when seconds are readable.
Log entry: 2:45:53
